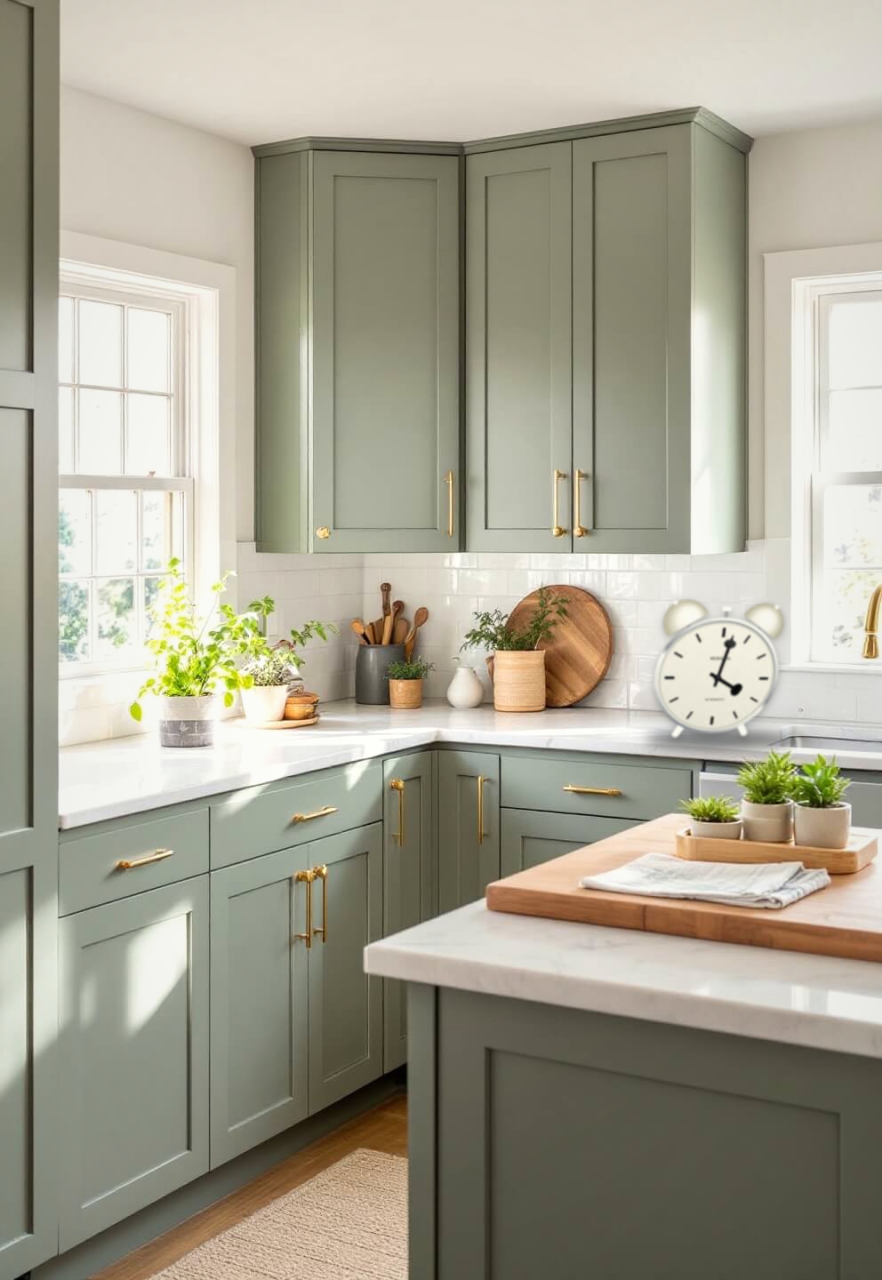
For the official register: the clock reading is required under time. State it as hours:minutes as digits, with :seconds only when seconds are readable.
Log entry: 4:02
